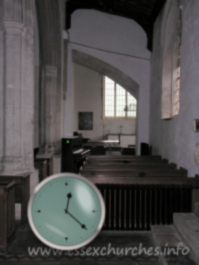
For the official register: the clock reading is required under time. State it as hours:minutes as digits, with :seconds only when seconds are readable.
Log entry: 12:22
